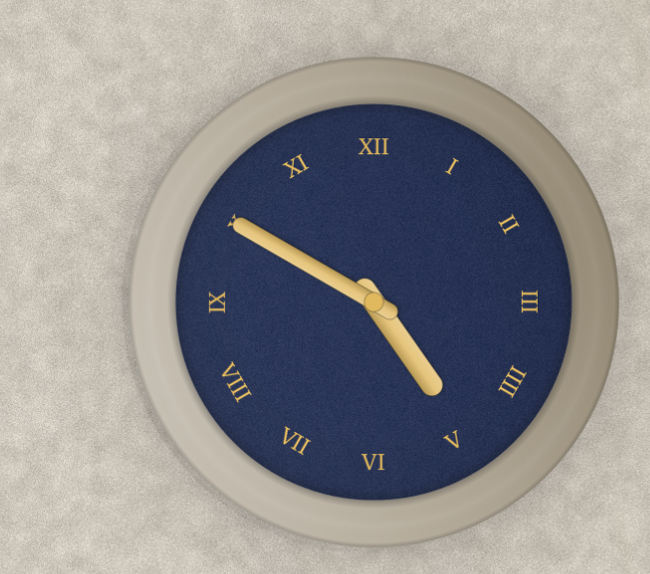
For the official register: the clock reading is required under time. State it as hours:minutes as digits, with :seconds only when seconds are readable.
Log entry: 4:50
